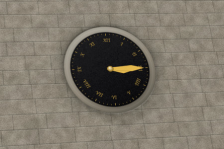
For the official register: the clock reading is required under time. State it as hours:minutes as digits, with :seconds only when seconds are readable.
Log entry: 3:15
